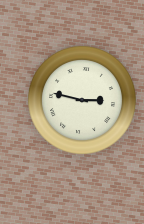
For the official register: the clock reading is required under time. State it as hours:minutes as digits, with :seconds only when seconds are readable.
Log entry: 2:46
